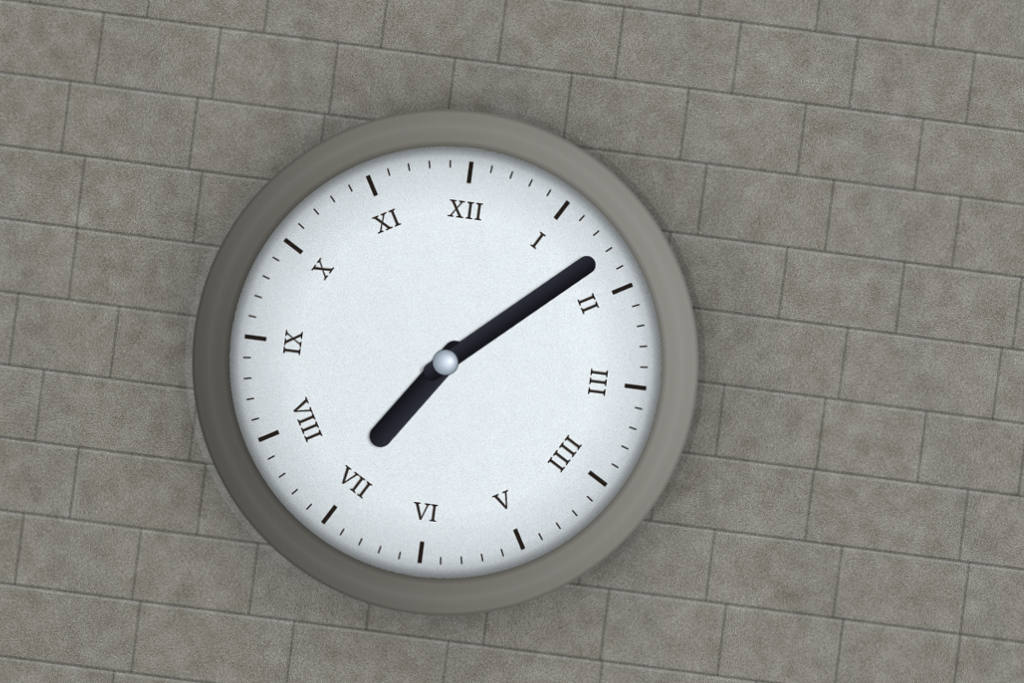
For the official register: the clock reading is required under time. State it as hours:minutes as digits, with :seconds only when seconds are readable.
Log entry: 7:08
